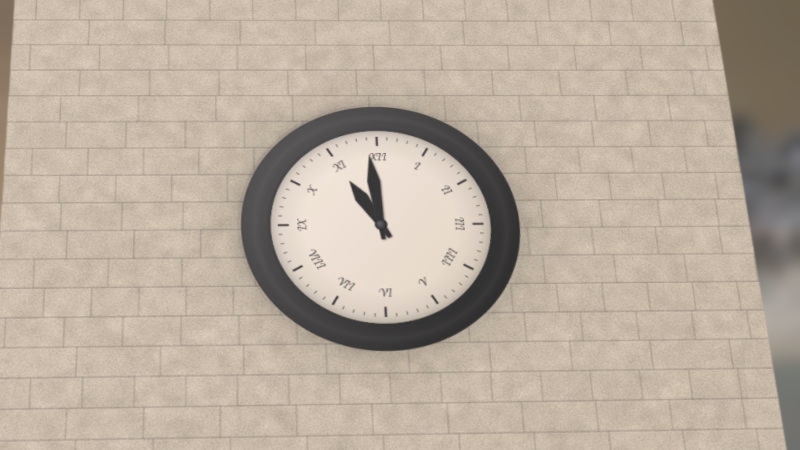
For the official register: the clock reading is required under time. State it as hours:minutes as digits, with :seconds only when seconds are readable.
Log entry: 10:59
